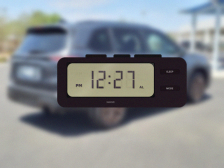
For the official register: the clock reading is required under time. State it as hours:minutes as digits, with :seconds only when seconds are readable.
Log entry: 12:27
